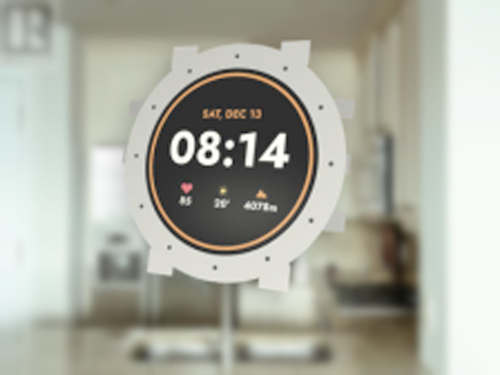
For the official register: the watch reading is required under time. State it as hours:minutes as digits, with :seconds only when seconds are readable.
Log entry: 8:14
